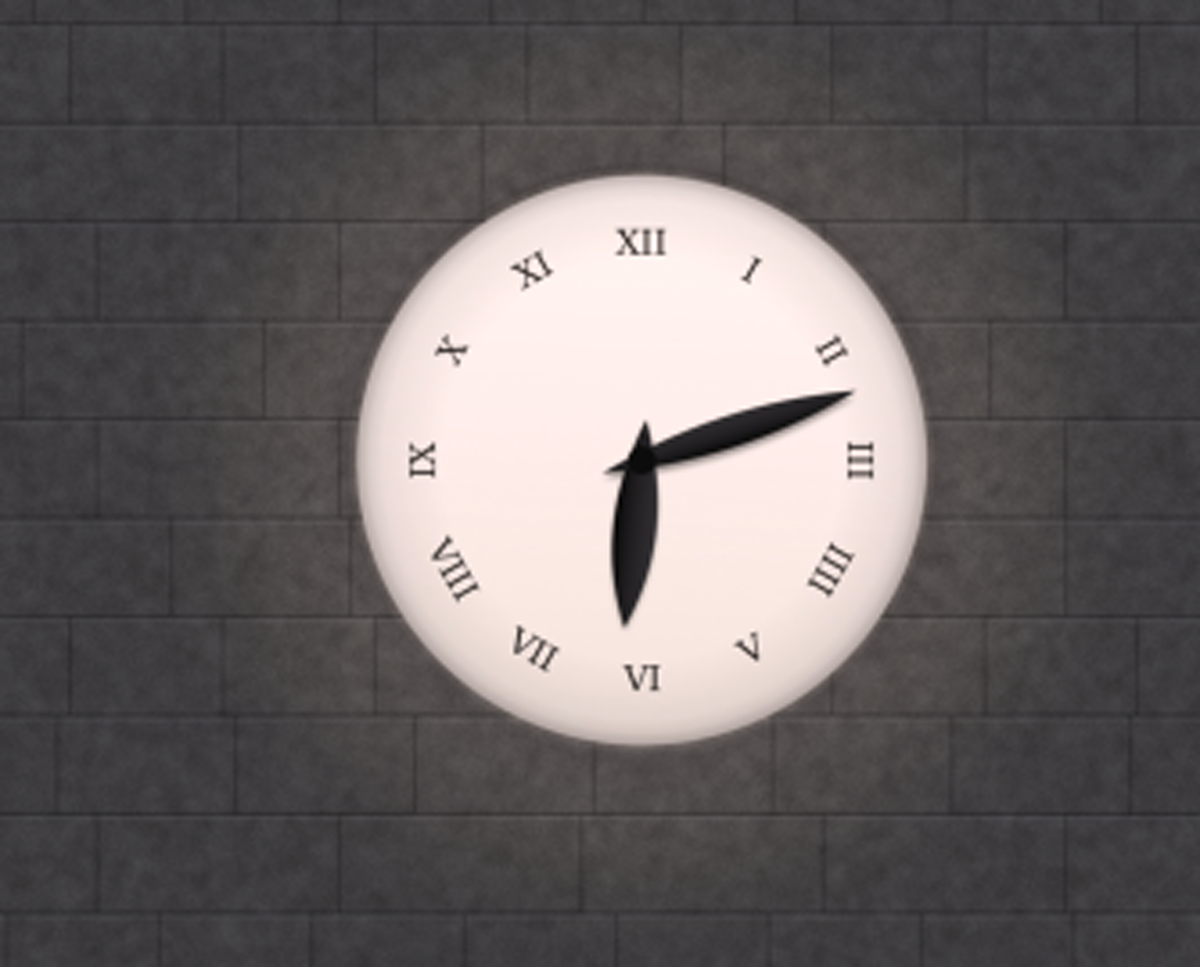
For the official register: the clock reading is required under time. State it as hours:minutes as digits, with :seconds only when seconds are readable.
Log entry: 6:12
